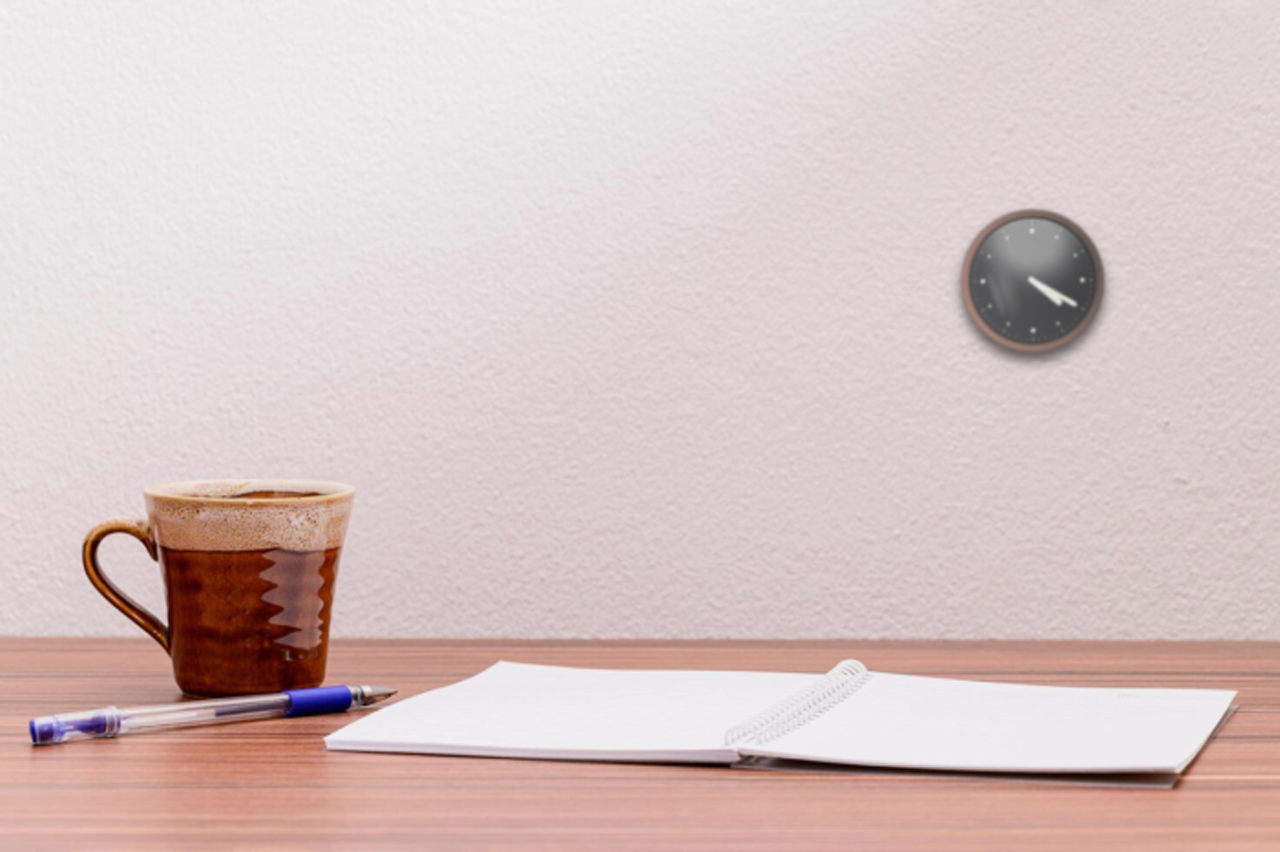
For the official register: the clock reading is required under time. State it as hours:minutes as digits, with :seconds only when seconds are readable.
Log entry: 4:20
